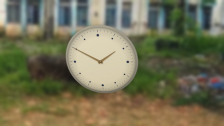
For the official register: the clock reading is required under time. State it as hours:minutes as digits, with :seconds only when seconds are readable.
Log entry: 1:50
